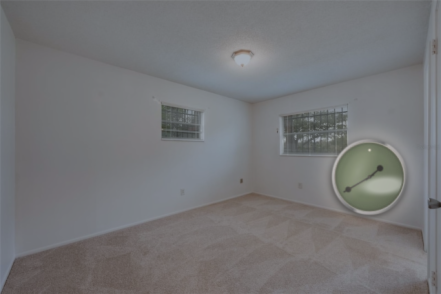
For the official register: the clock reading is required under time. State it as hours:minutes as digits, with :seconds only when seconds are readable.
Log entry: 1:40
